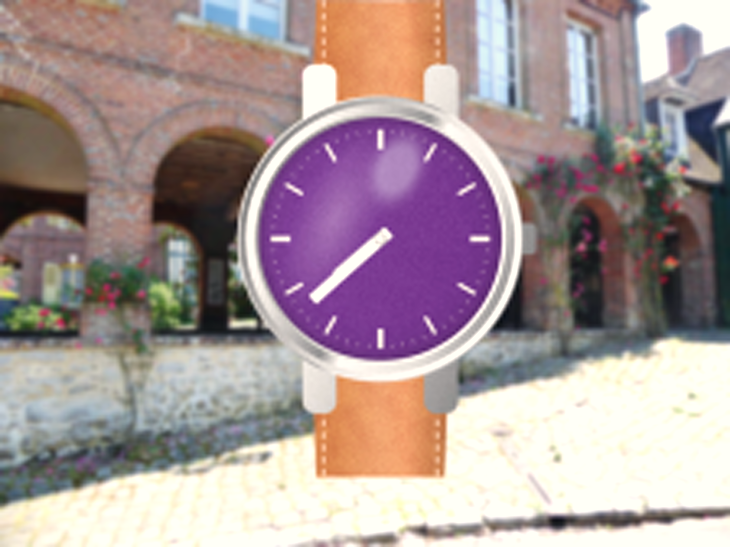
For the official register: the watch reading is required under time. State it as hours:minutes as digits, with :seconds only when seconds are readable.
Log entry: 7:38
